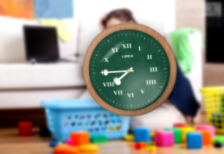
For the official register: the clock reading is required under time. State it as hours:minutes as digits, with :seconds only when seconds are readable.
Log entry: 7:45
